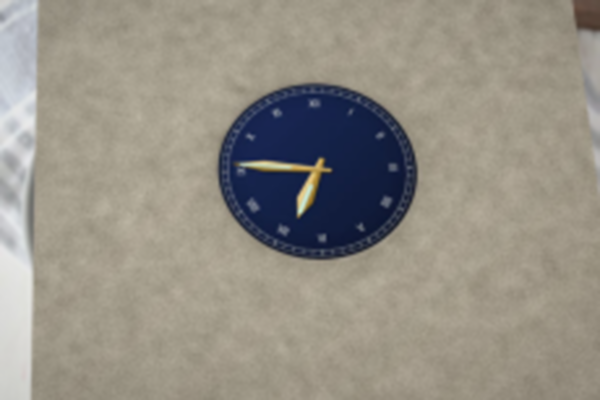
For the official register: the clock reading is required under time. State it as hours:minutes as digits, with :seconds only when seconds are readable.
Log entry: 6:46
